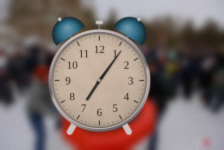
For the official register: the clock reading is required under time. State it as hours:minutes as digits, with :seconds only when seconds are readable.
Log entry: 7:06
